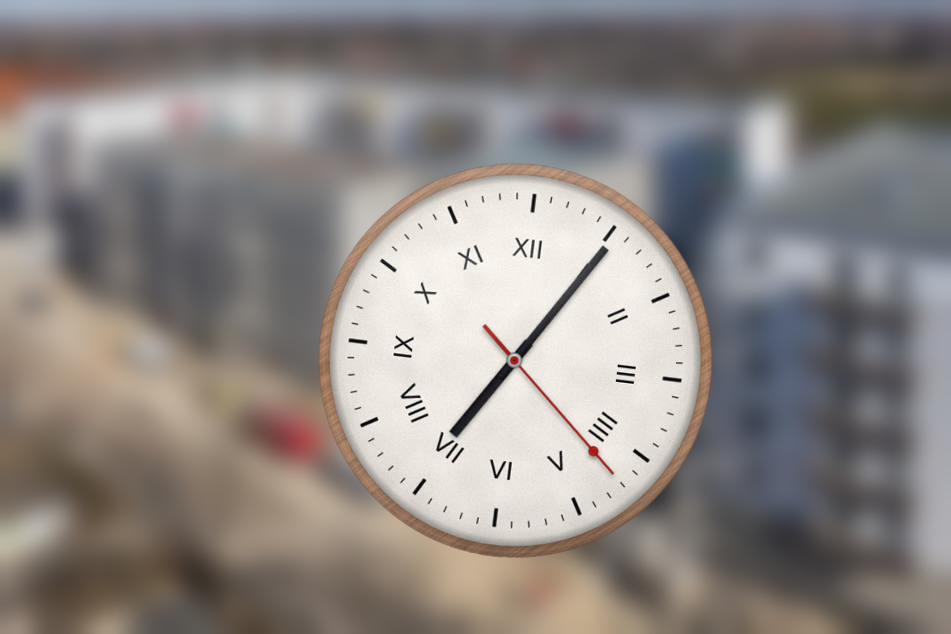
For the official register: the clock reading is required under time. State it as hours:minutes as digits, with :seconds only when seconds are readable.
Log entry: 7:05:22
